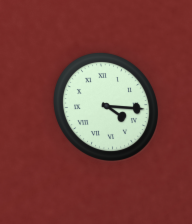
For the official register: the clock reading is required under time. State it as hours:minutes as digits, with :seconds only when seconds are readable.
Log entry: 4:16
